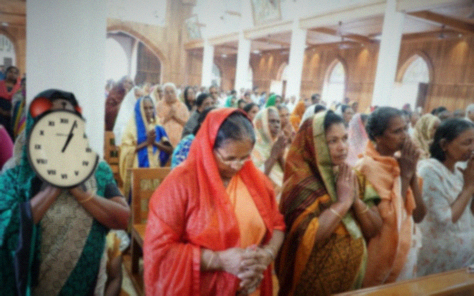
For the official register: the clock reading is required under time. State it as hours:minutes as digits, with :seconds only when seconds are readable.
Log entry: 1:04
